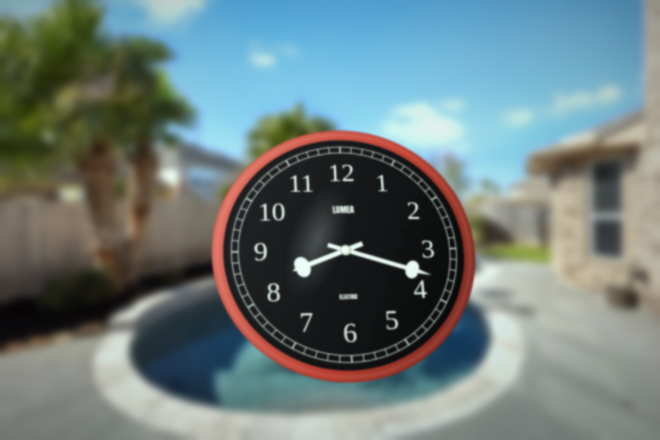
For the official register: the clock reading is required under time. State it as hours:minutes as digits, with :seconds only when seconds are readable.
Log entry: 8:18
